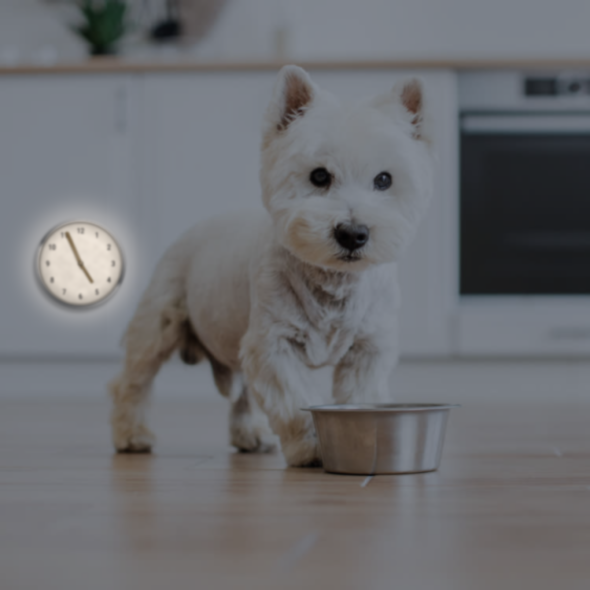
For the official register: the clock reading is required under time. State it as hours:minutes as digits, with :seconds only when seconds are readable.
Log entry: 4:56
